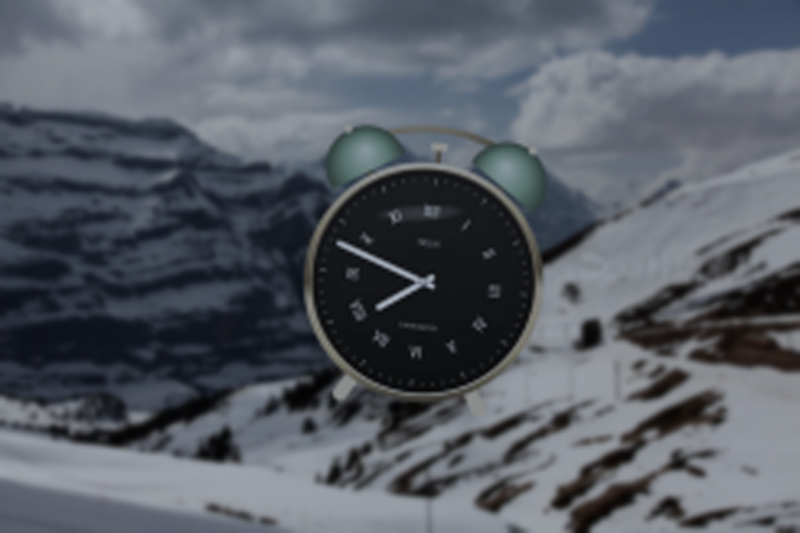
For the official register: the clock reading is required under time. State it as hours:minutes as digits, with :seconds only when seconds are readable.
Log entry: 7:48
